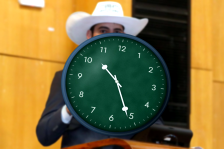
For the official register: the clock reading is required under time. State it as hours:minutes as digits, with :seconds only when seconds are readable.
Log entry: 10:26
